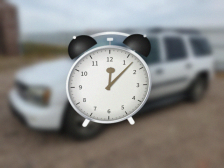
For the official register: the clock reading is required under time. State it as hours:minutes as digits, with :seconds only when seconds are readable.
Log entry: 12:07
